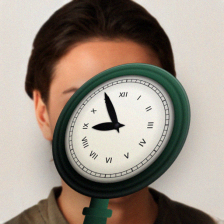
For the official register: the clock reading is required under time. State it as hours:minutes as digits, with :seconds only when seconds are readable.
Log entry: 8:55
